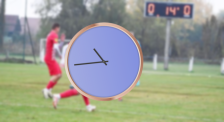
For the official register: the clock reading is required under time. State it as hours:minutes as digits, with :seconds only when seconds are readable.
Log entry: 10:44
